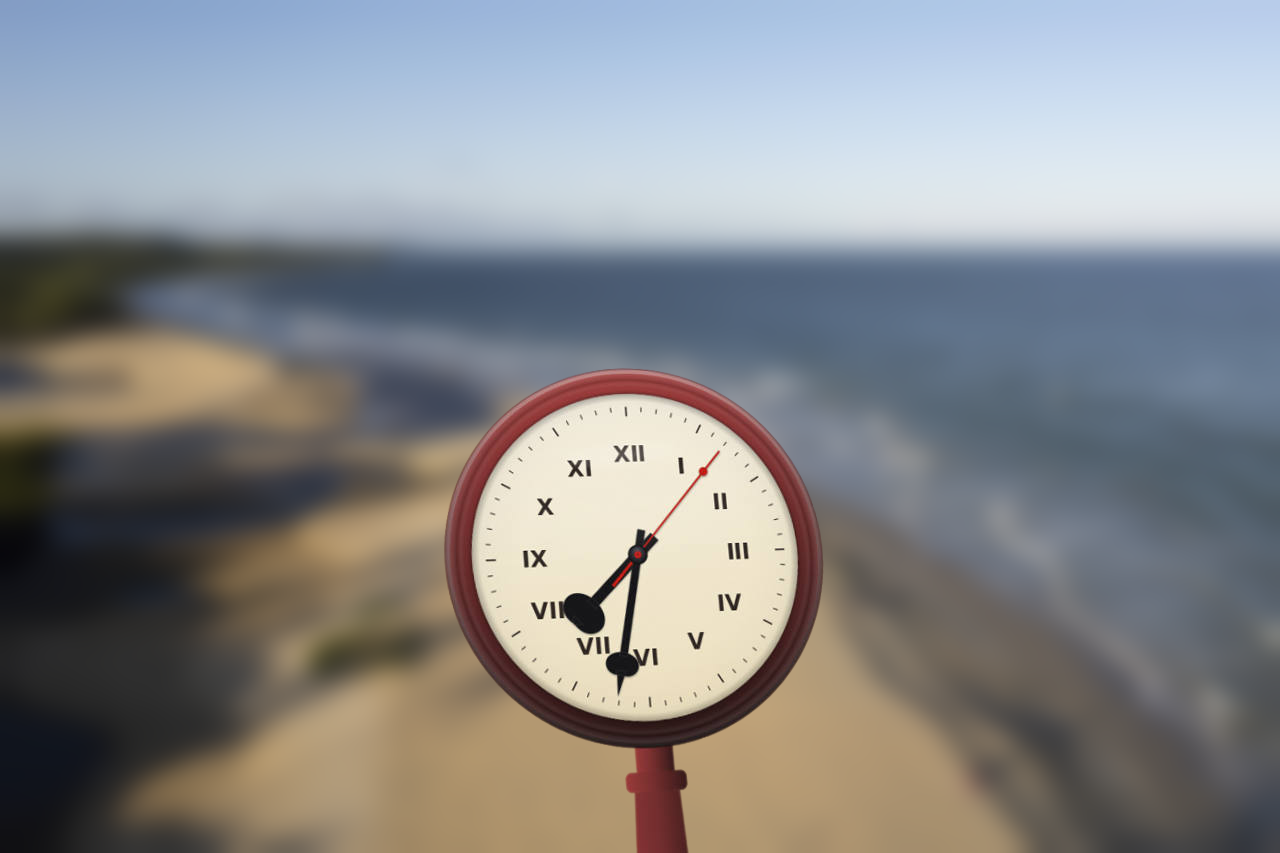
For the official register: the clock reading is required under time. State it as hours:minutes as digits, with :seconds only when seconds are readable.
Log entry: 7:32:07
